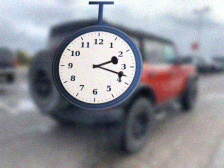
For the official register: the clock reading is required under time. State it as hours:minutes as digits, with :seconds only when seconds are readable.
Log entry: 2:18
